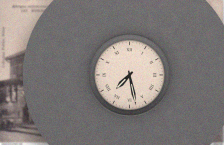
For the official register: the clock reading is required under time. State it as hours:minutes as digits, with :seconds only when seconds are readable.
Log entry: 7:28
